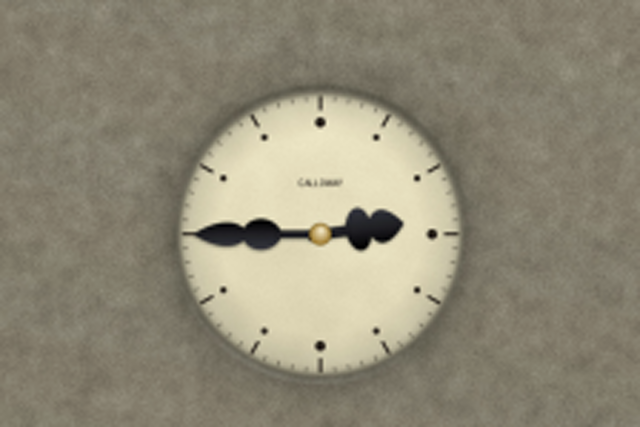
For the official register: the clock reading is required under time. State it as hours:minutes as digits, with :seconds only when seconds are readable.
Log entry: 2:45
